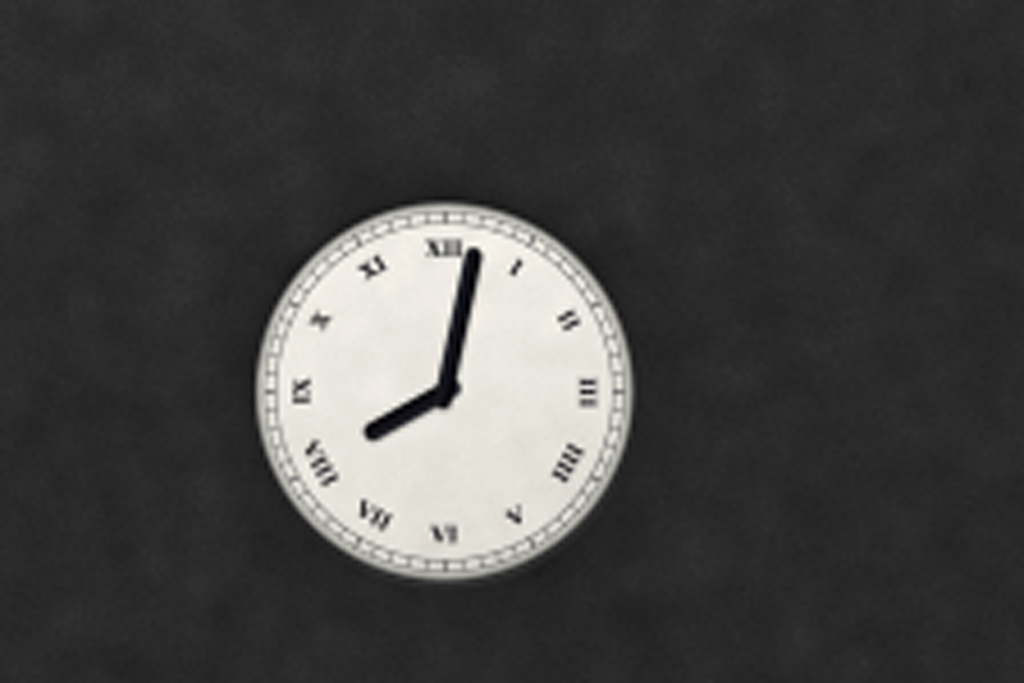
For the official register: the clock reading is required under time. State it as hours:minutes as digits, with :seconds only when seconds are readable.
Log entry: 8:02
